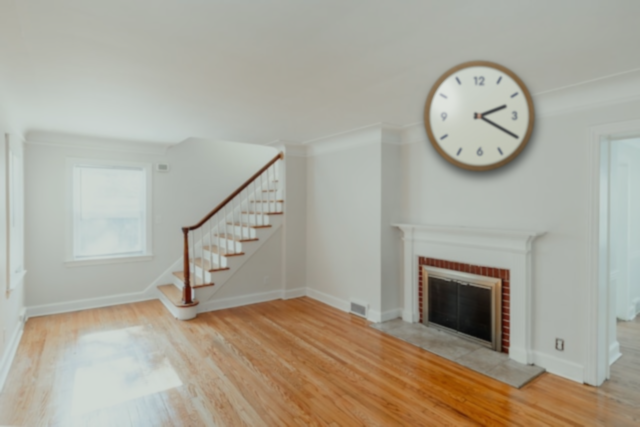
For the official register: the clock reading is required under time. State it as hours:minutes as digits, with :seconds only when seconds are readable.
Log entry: 2:20
